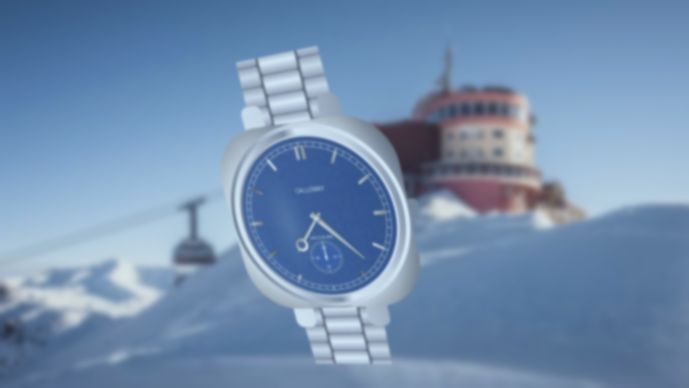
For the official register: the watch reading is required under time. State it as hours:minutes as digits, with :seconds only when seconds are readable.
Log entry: 7:23
